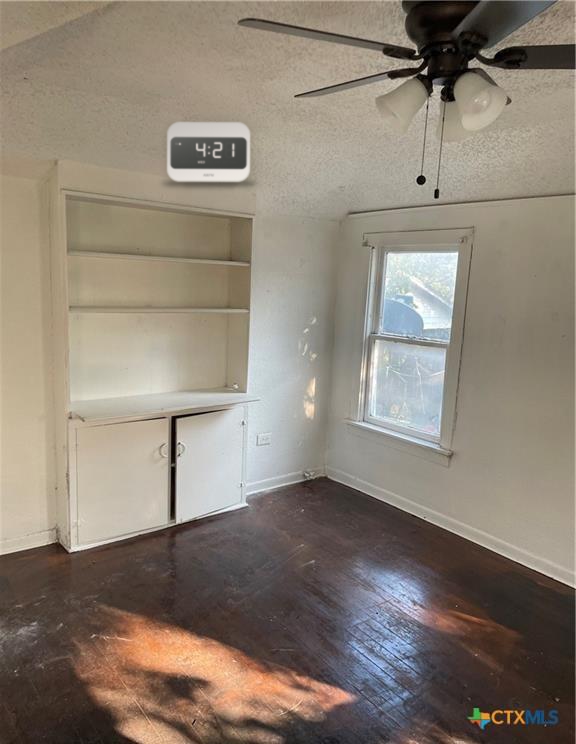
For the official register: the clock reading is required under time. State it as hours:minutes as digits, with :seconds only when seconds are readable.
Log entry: 4:21
